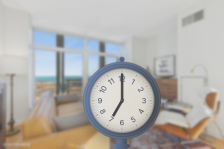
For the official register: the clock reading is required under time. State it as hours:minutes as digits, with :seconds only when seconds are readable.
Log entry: 7:00
